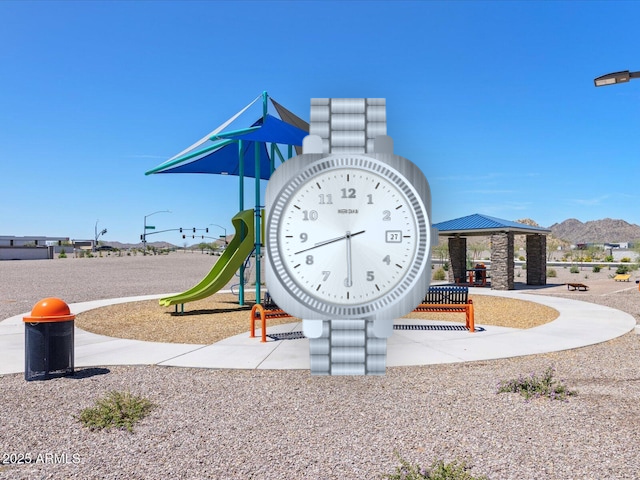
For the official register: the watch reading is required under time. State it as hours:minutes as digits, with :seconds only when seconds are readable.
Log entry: 8:29:42
